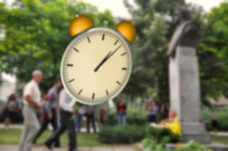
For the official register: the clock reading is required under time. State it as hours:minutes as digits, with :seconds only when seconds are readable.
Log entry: 1:07
